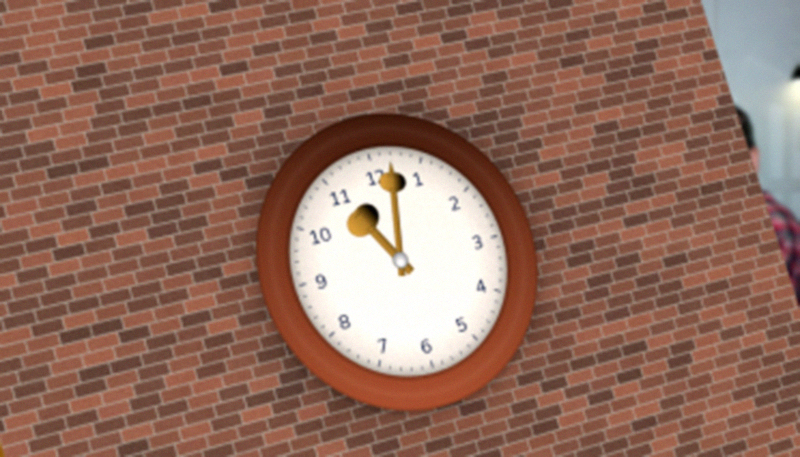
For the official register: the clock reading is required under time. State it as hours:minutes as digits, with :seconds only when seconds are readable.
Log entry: 11:02
